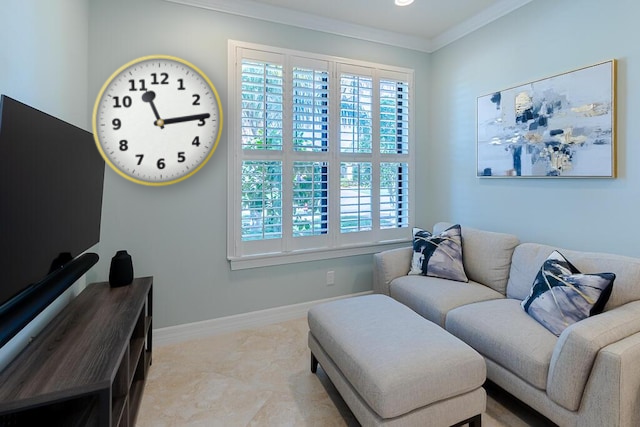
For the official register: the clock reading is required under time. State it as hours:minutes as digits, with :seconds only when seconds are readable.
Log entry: 11:14
